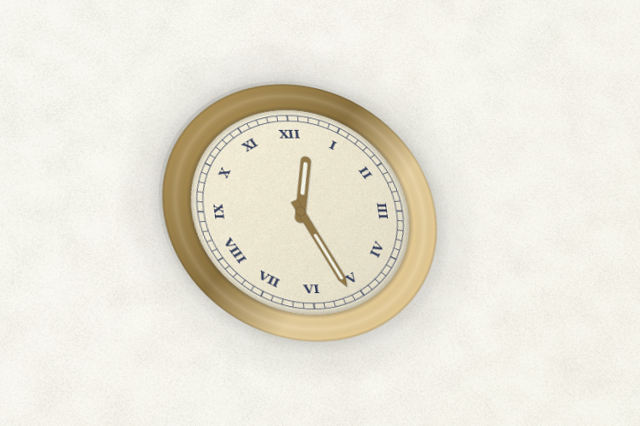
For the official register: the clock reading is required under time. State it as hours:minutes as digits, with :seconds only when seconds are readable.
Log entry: 12:26
